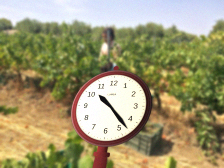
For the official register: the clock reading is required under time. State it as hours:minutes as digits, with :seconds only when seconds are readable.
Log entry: 10:23
